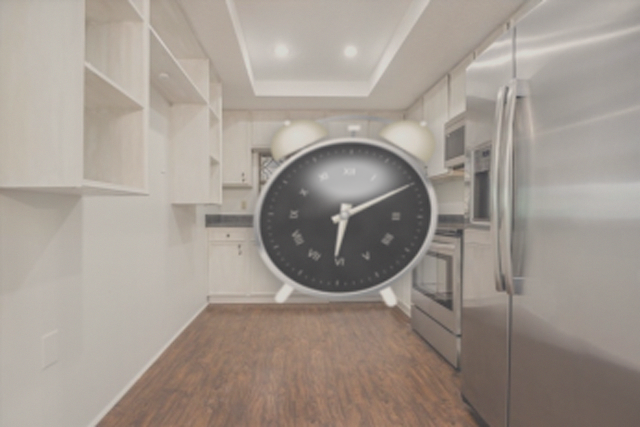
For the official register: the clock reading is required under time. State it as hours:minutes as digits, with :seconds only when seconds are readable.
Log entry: 6:10
